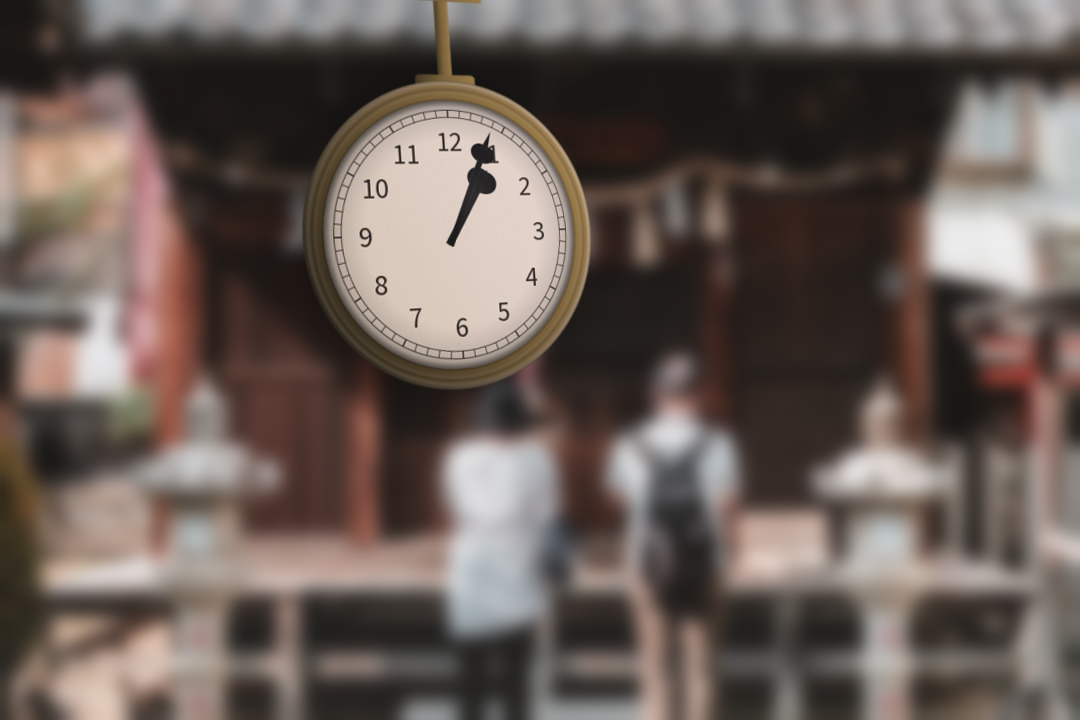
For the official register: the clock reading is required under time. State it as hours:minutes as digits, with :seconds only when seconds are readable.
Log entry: 1:04
